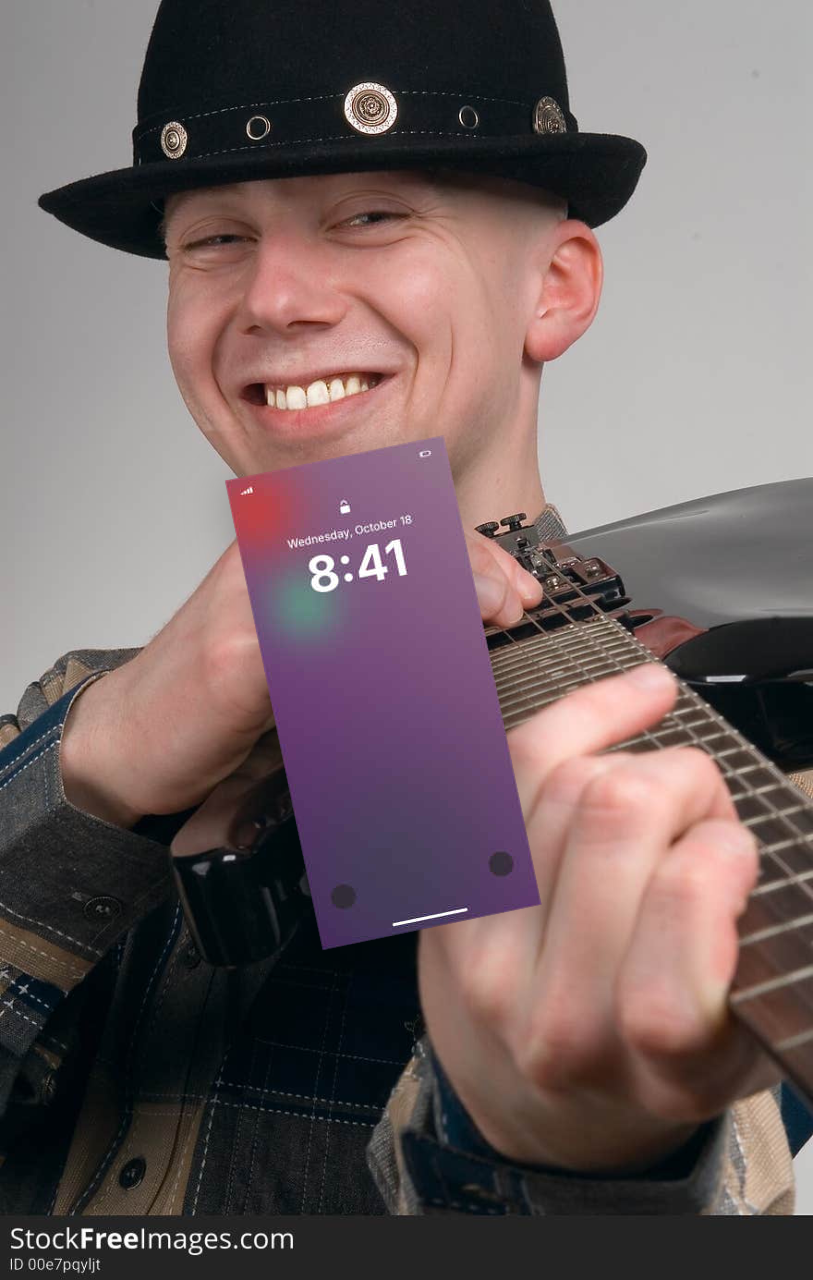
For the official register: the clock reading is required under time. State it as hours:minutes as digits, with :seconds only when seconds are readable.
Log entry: 8:41
